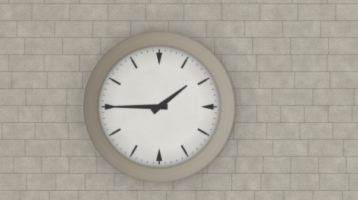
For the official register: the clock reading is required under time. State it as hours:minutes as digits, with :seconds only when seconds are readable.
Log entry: 1:45
